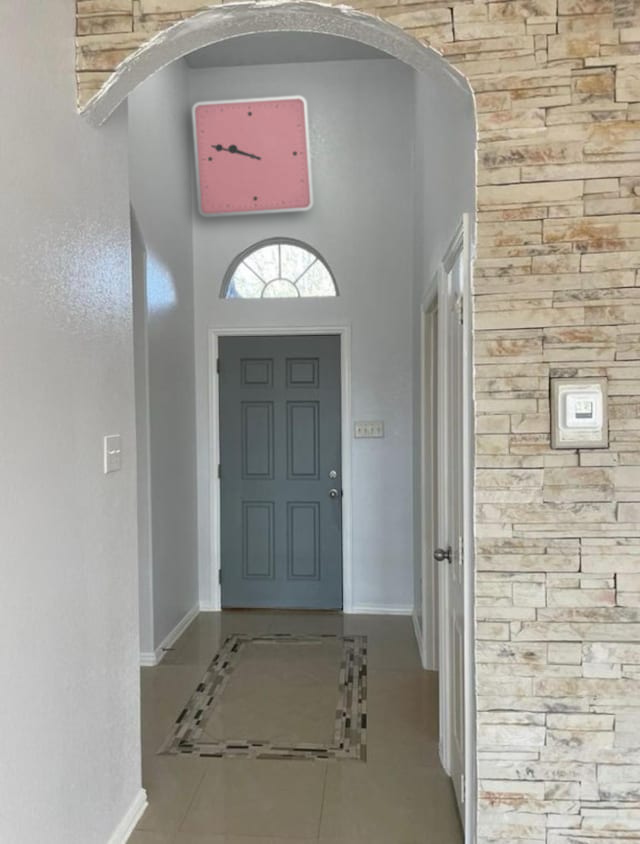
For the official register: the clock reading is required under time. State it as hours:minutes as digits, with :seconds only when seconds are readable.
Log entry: 9:48
